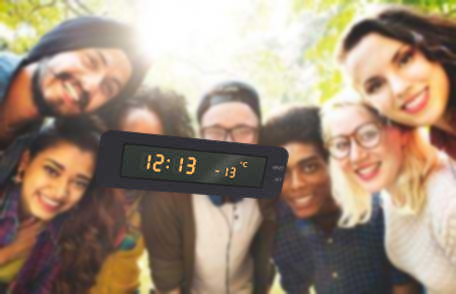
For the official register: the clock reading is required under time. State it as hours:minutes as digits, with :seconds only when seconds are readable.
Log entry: 12:13
